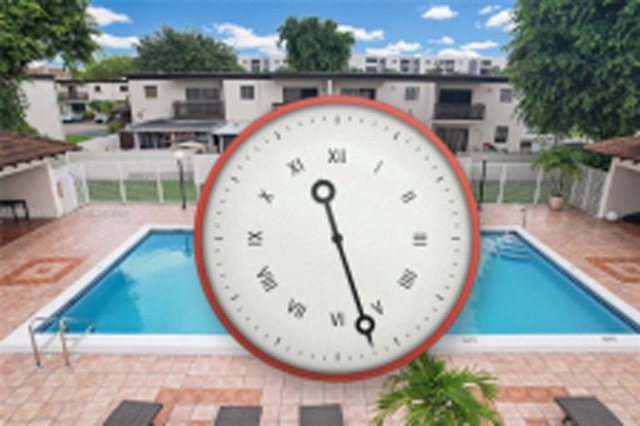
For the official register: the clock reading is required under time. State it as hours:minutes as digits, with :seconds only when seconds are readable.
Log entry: 11:27
